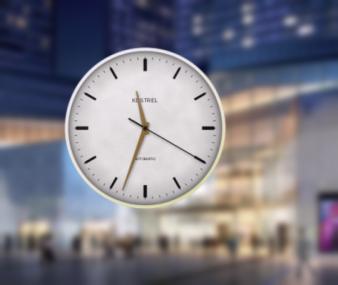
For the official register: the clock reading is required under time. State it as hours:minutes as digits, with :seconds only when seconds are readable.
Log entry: 11:33:20
